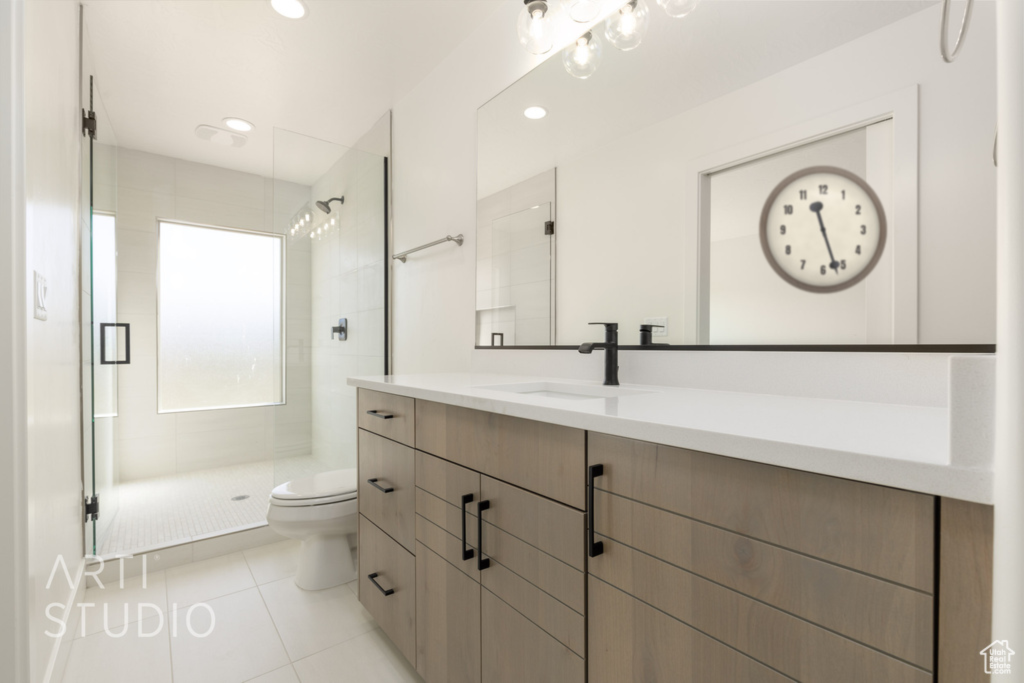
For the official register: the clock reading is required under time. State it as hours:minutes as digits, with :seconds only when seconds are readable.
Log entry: 11:27
